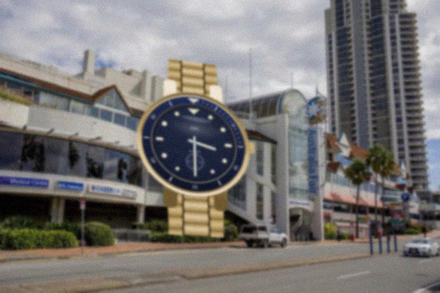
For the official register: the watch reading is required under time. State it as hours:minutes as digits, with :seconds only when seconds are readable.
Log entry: 3:30
